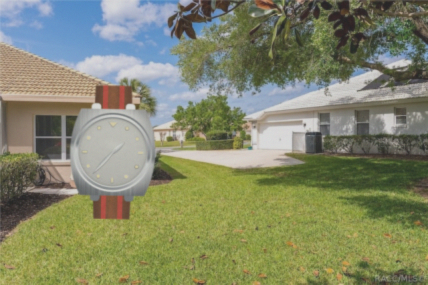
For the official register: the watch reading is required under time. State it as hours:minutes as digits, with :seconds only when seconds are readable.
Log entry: 1:37
